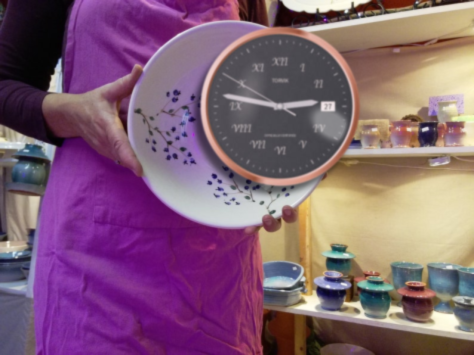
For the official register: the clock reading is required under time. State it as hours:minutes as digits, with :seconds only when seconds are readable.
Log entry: 2:46:50
